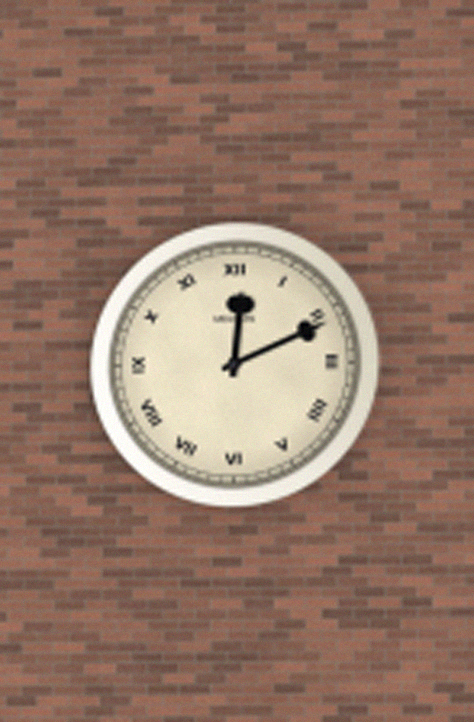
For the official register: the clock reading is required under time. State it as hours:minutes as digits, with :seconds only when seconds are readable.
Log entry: 12:11
